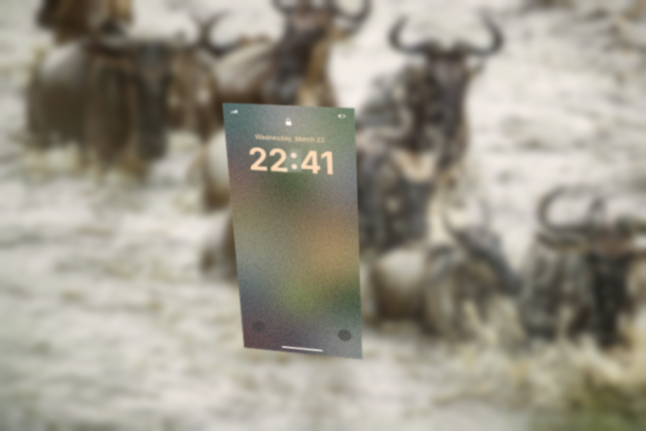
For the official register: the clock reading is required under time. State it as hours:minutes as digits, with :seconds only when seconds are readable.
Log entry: 22:41
